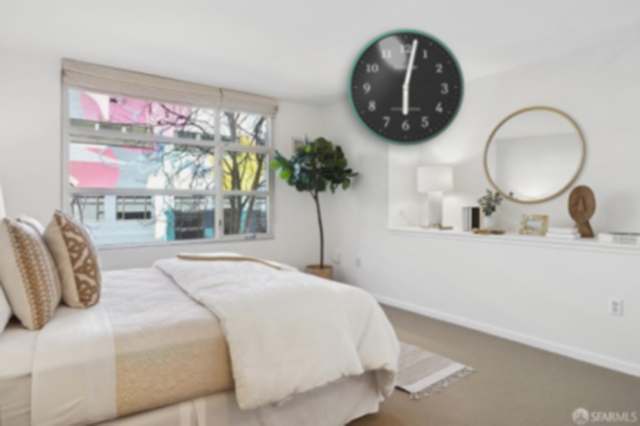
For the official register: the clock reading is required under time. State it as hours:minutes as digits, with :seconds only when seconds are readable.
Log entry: 6:02
